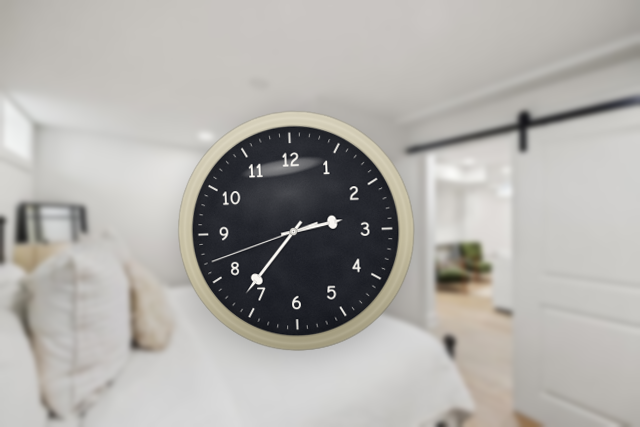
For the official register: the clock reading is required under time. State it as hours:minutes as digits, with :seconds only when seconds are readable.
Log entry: 2:36:42
